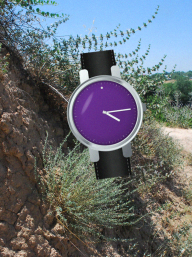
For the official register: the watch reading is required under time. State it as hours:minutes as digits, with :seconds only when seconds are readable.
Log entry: 4:15
